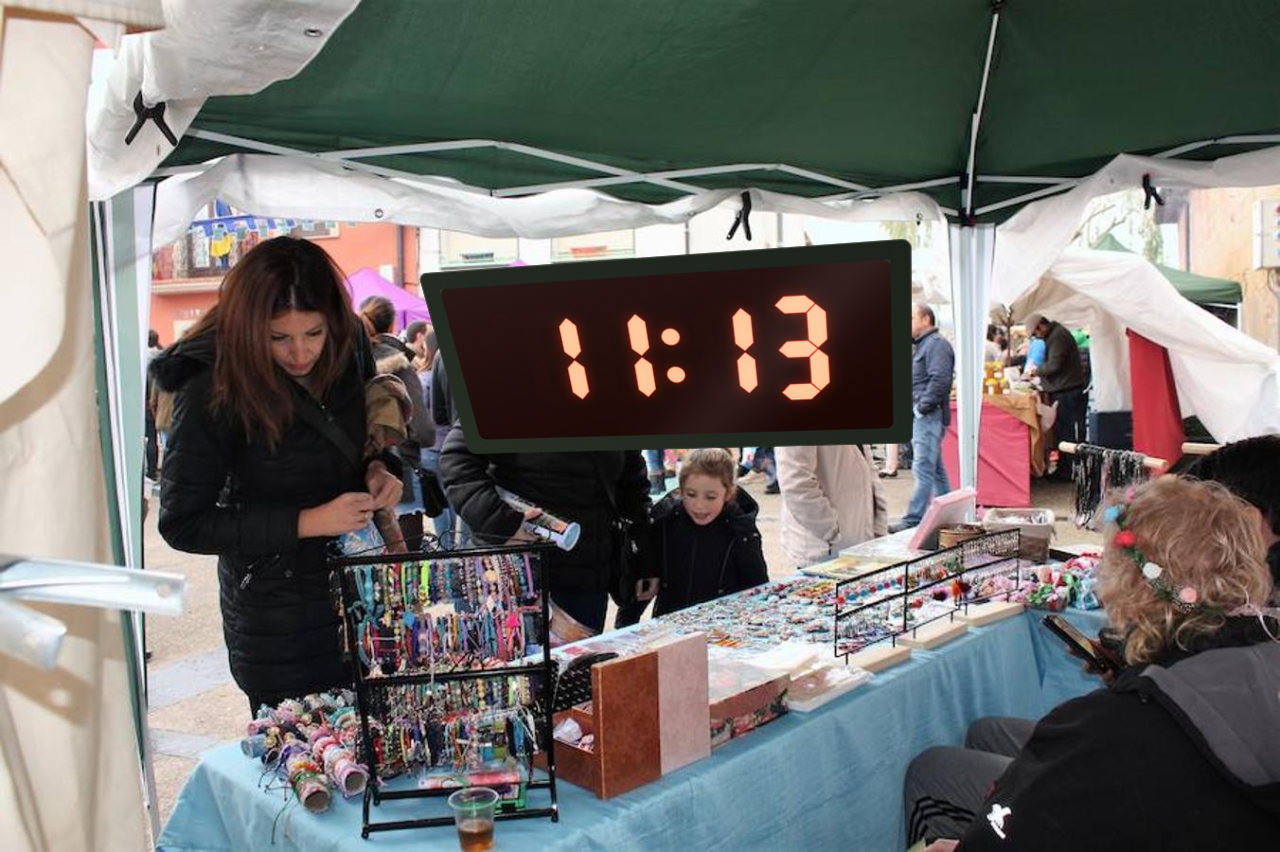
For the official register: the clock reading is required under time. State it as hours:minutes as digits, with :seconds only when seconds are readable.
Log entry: 11:13
